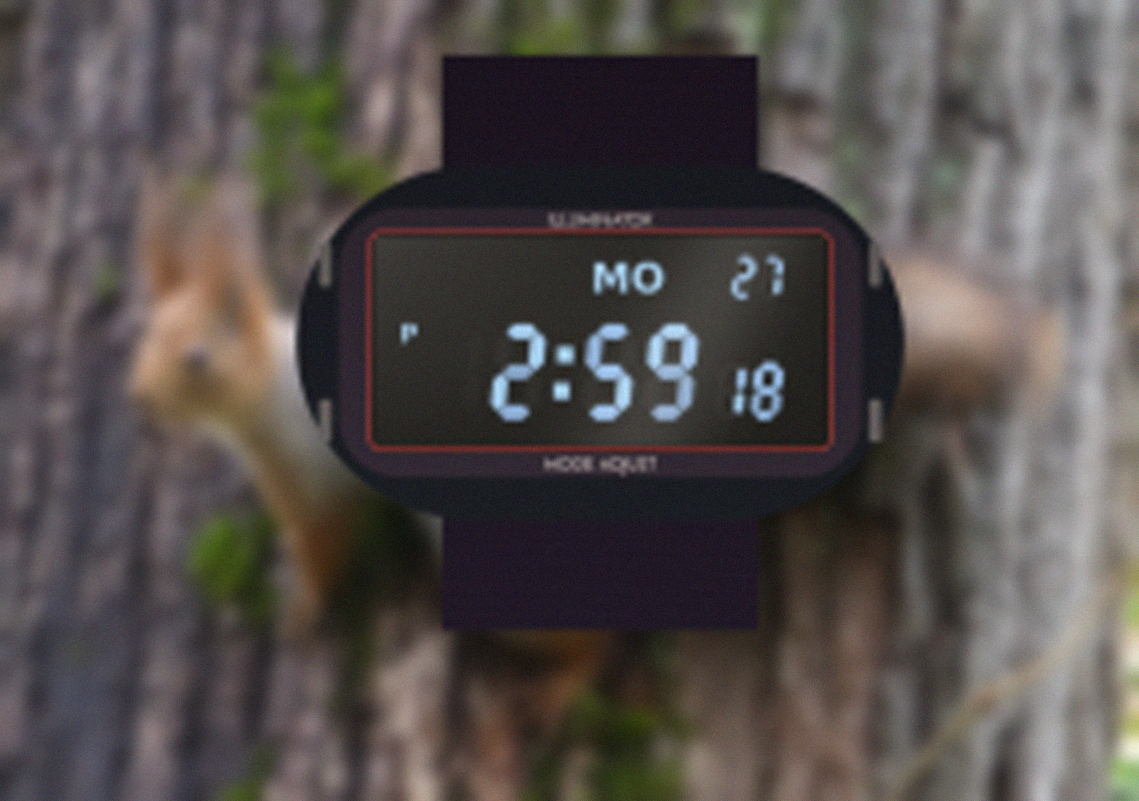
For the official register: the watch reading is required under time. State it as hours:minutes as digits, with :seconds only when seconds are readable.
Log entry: 2:59:18
